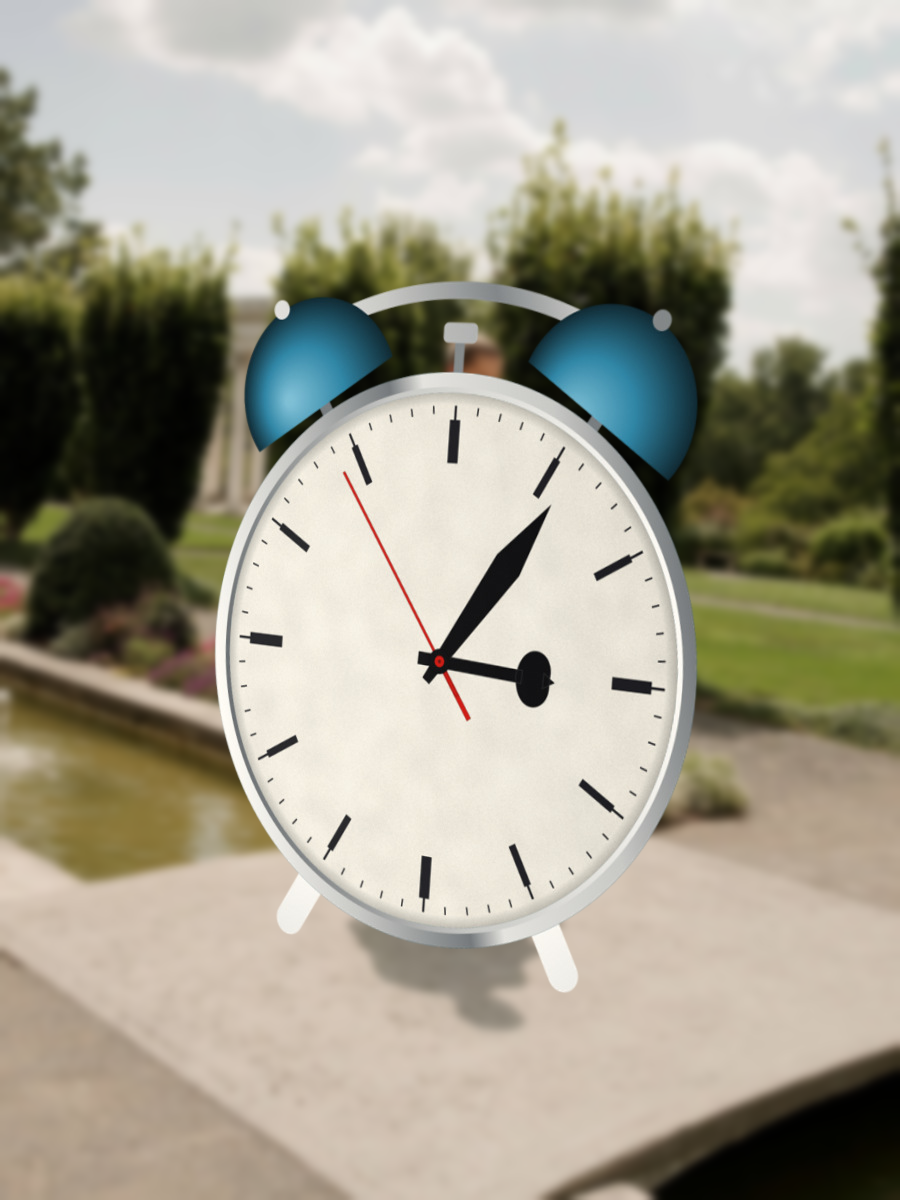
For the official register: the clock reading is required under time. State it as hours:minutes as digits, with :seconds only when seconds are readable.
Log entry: 3:05:54
